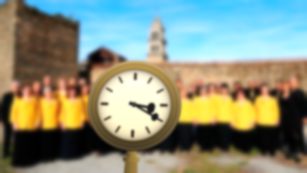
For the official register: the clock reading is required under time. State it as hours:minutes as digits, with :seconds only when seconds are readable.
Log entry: 3:20
